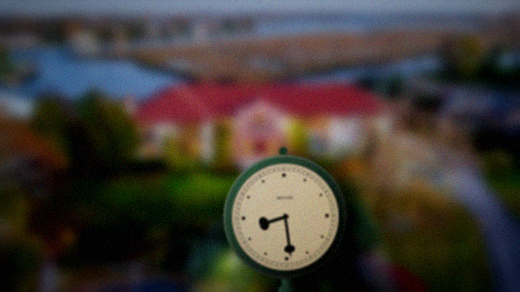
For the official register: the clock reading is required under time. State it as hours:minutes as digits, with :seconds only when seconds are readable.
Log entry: 8:29
